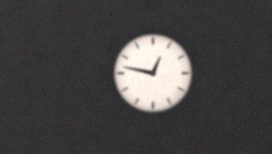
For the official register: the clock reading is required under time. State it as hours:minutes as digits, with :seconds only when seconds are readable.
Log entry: 12:47
